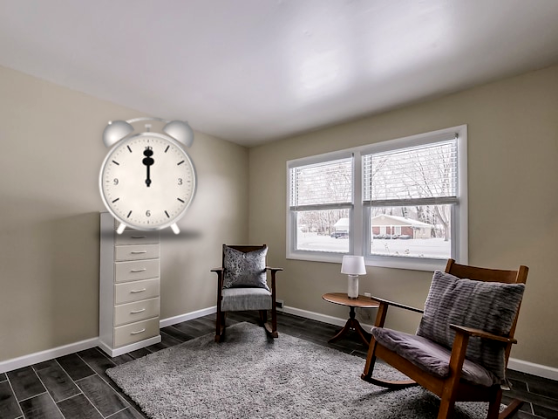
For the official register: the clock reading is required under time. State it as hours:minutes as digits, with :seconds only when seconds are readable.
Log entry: 12:00
